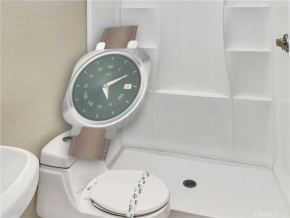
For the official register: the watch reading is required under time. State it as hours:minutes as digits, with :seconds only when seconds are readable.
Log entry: 5:10
